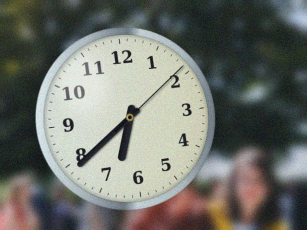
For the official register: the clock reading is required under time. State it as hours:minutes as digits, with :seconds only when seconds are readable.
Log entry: 6:39:09
